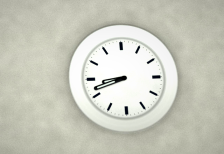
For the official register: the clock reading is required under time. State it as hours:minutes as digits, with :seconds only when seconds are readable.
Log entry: 8:42
